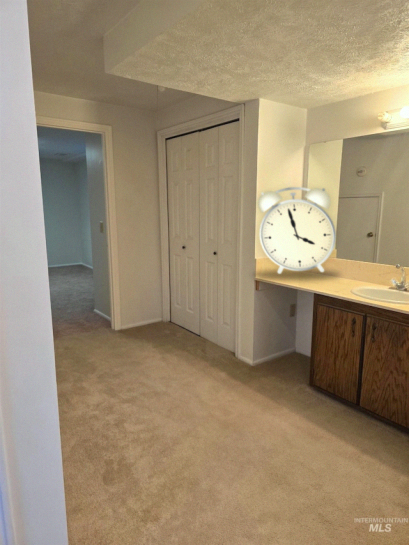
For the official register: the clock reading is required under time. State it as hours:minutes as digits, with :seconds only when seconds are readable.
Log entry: 3:58
